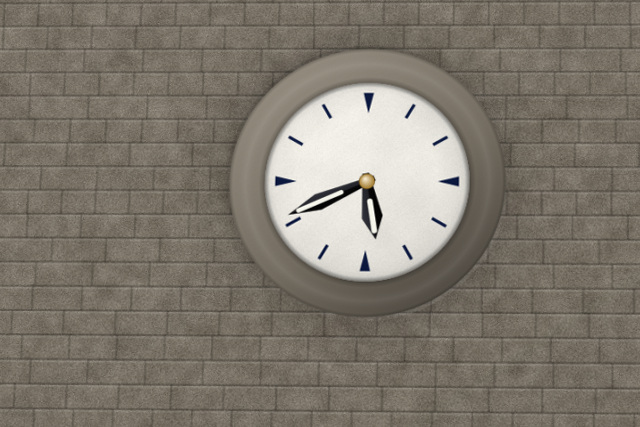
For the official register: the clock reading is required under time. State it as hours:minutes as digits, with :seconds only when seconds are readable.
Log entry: 5:41
